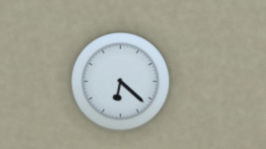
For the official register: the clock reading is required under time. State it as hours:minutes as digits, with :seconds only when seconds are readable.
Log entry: 6:22
